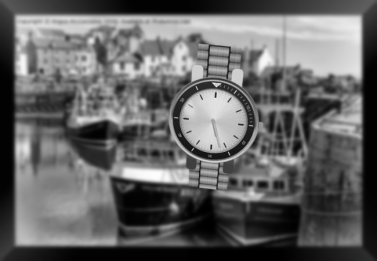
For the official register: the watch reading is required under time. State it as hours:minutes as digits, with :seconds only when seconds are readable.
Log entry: 5:27
